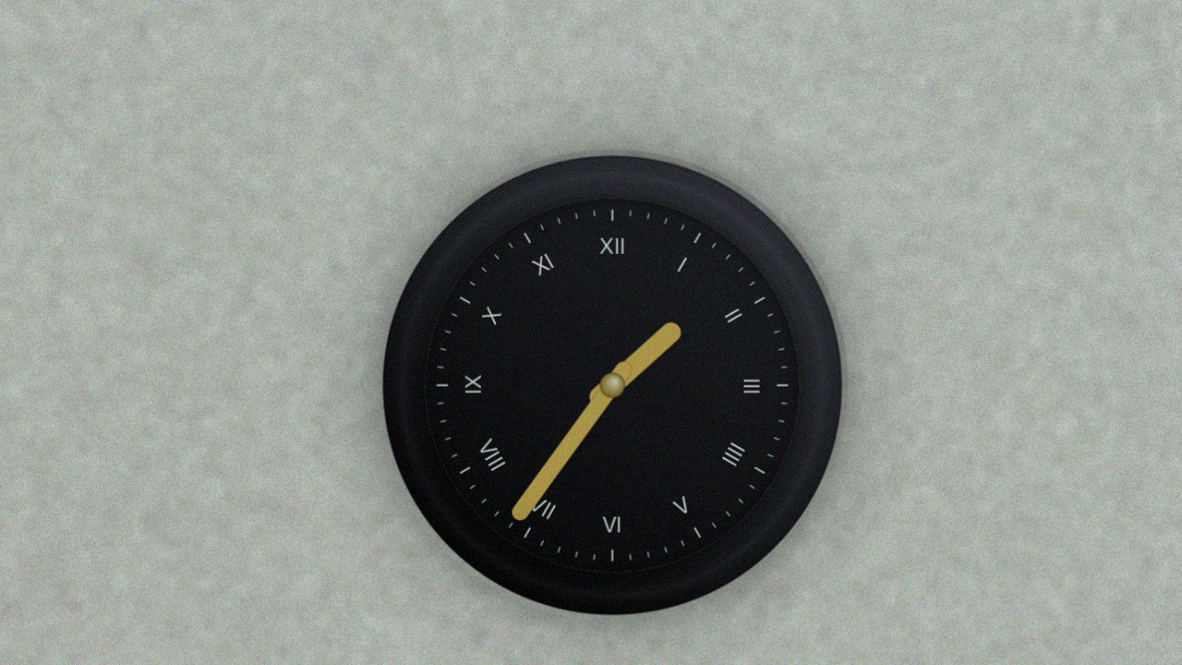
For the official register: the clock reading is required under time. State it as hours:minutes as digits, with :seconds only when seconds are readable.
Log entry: 1:36
